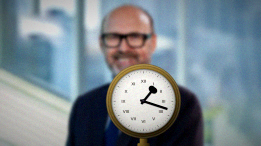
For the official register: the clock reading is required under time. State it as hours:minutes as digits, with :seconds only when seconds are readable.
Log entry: 1:18
